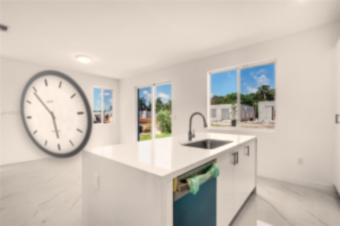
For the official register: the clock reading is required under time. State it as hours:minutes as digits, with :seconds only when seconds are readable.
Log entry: 5:54
